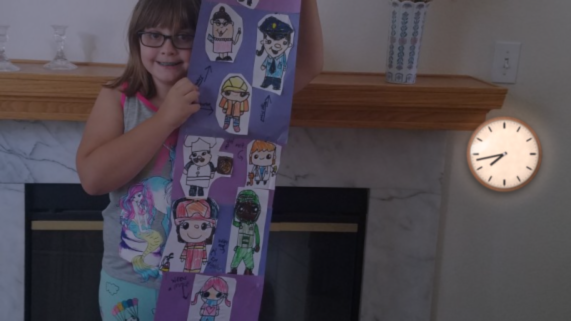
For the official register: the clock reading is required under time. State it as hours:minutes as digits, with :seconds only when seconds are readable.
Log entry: 7:43
